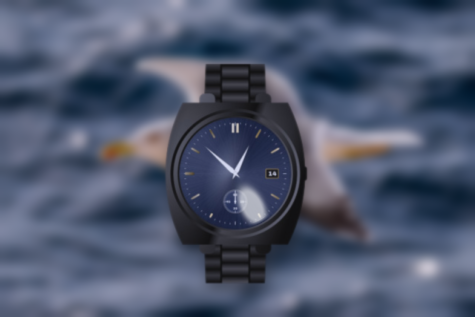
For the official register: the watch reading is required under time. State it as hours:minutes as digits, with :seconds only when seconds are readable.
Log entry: 12:52
